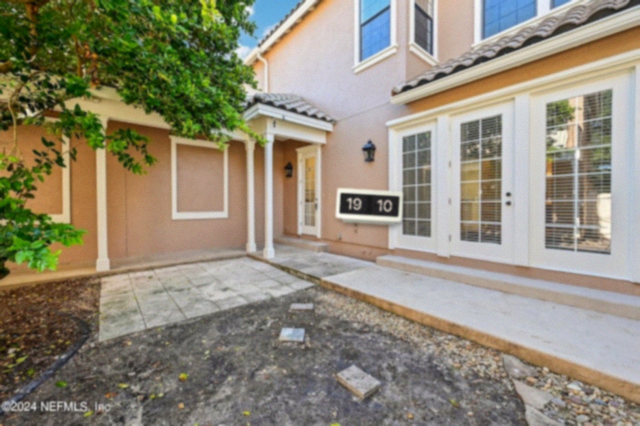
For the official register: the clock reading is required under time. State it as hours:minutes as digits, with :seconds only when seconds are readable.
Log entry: 19:10
